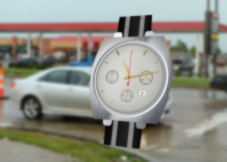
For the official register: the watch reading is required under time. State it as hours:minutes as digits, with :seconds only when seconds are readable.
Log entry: 11:13
